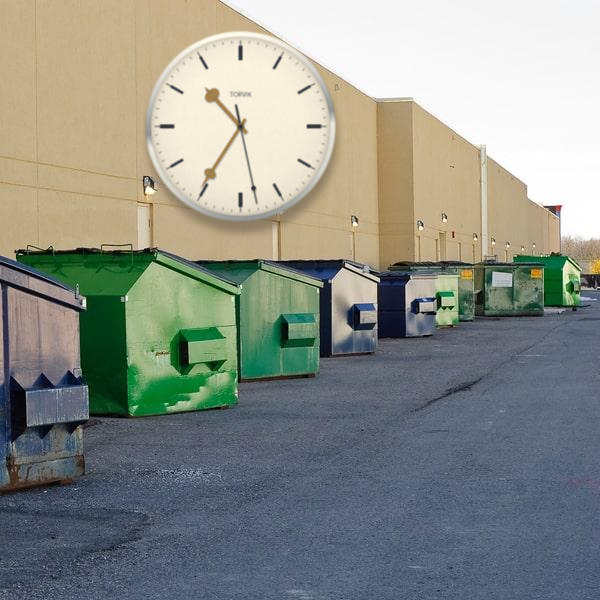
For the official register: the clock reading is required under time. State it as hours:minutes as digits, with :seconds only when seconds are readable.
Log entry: 10:35:28
